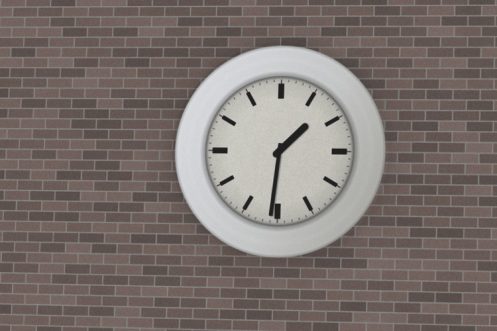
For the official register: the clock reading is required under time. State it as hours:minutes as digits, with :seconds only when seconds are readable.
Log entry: 1:31
